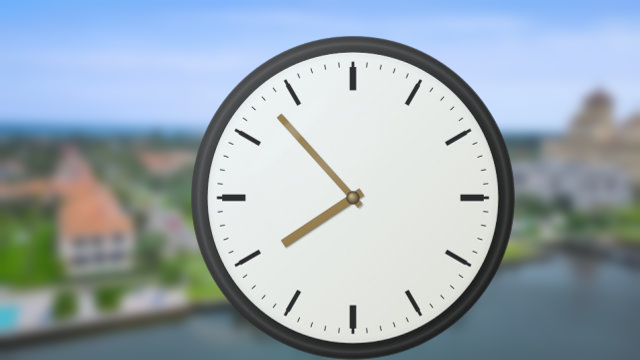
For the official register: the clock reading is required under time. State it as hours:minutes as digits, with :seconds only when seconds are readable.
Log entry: 7:53
